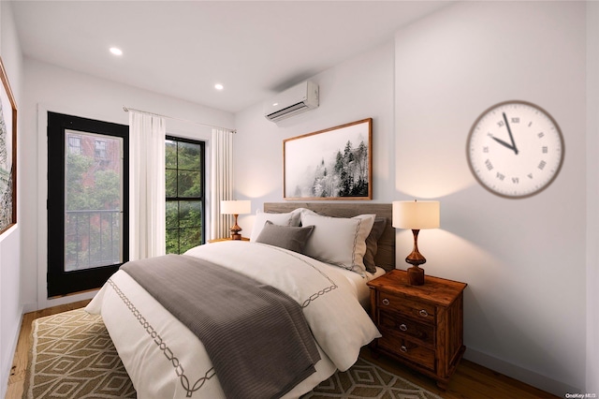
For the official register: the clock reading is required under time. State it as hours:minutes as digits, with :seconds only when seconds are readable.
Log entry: 9:57
